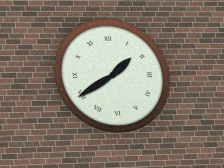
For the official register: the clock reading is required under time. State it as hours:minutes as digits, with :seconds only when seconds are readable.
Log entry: 1:40
